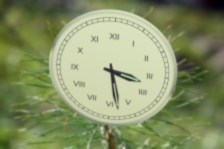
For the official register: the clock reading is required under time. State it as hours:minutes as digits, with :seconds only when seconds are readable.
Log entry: 3:28
